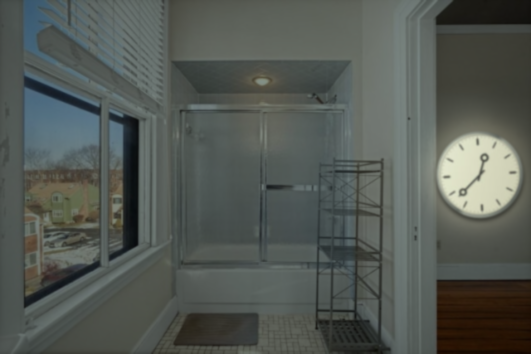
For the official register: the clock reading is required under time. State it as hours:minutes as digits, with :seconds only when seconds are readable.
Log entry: 12:38
